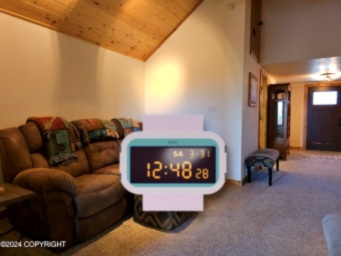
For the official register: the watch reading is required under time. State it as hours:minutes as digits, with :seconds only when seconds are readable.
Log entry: 12:48:28
